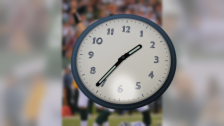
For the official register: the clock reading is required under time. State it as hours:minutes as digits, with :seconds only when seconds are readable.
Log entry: 1:36
